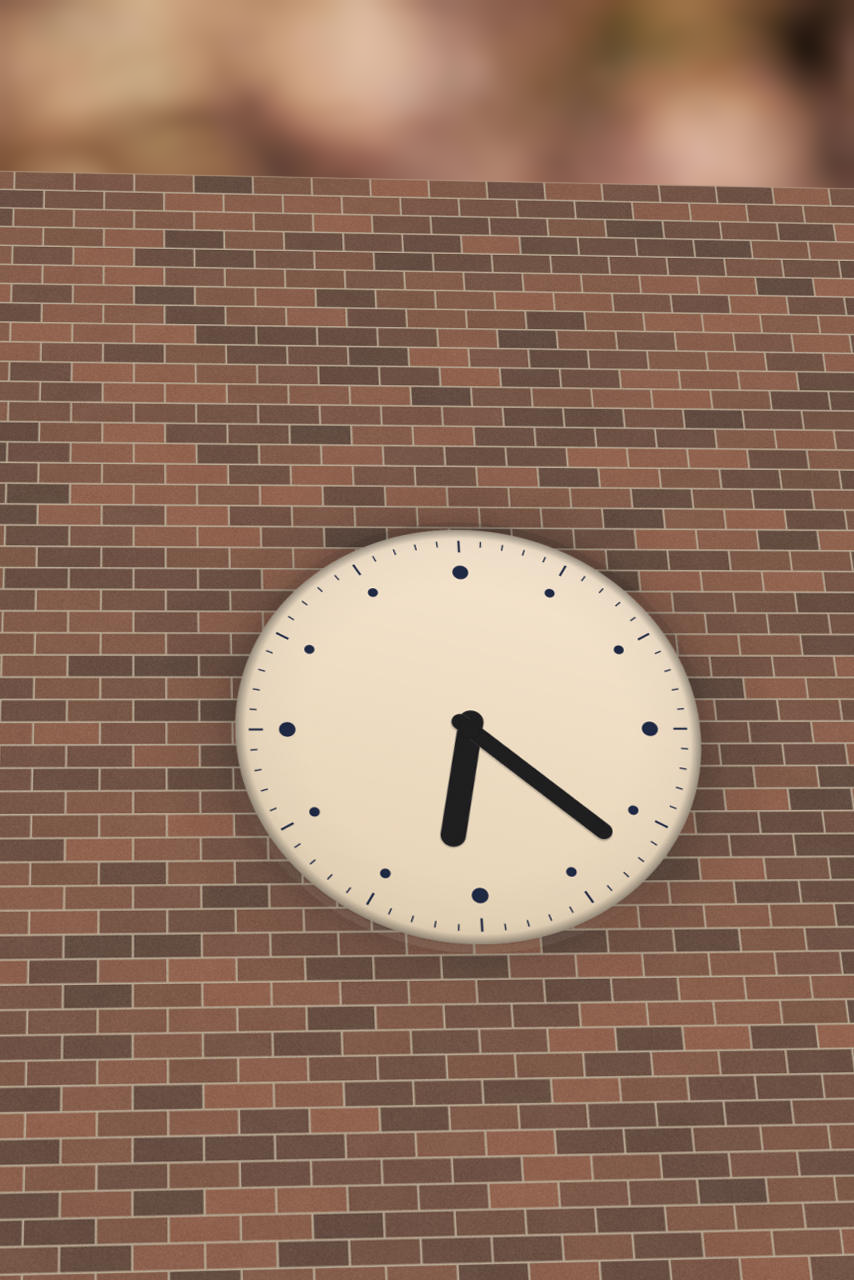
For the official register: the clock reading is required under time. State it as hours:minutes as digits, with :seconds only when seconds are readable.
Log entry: 6:22
